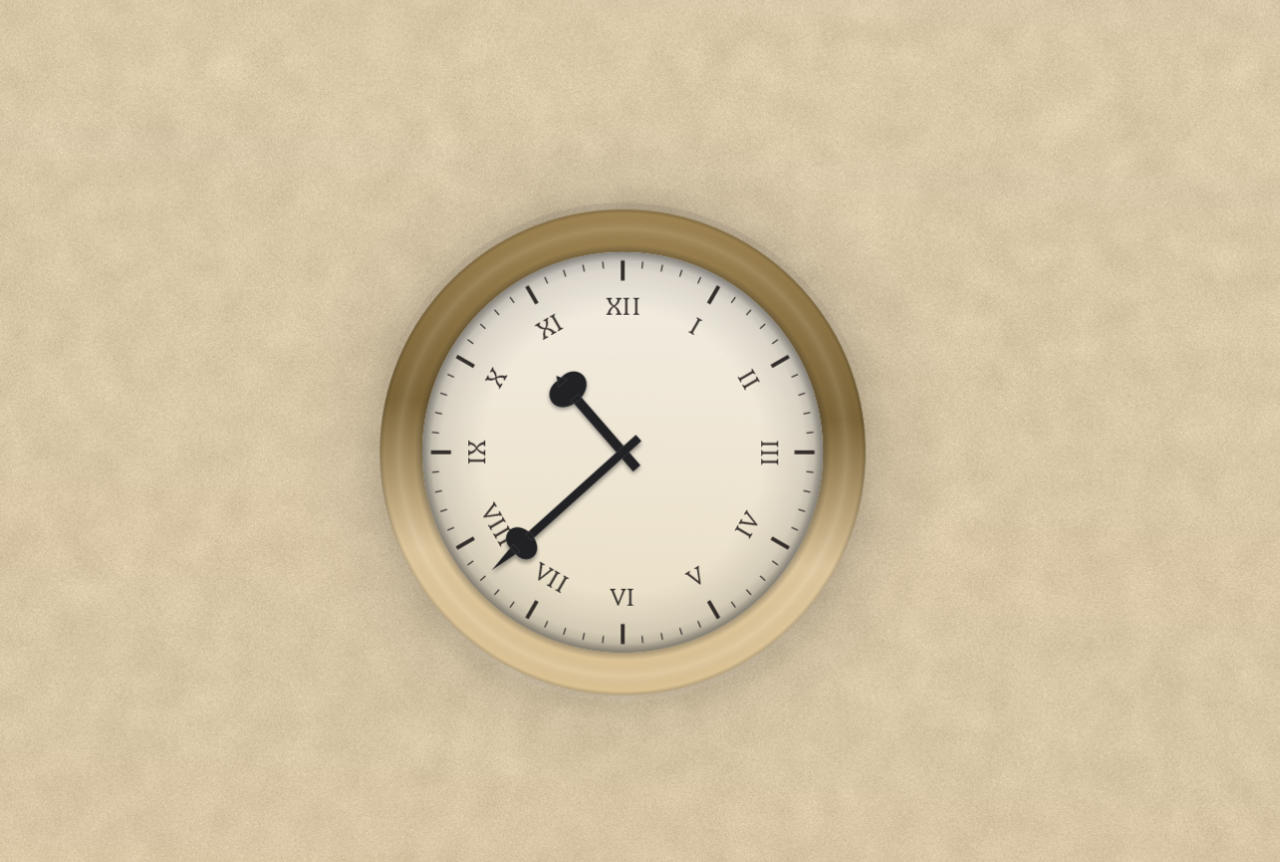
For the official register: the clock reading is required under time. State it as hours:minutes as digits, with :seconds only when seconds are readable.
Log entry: 10:38
